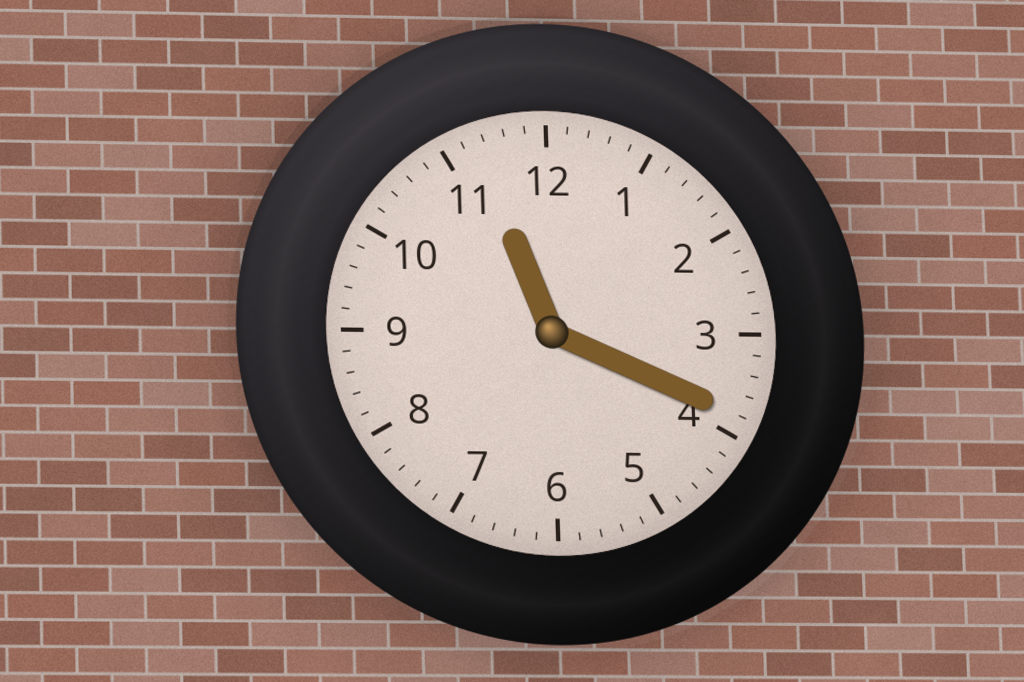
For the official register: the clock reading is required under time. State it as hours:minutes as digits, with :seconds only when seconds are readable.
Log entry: 11:19
